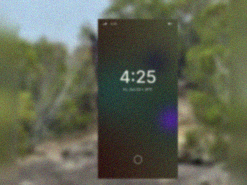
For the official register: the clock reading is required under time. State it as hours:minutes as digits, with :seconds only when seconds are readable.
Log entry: 4:25
